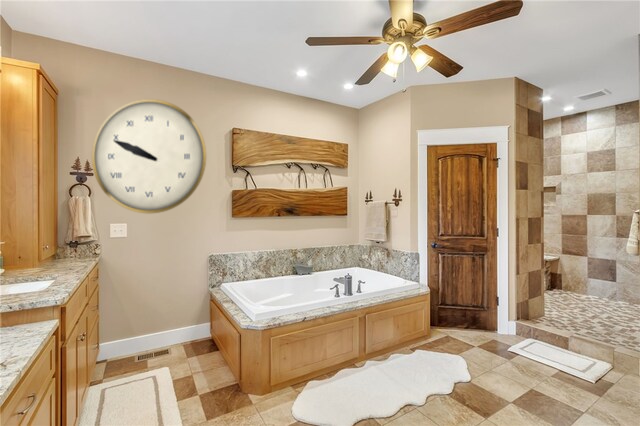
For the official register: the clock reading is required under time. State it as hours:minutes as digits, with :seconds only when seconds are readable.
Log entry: 9:49
